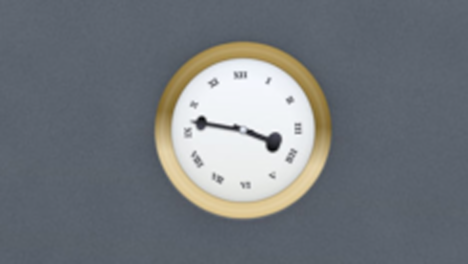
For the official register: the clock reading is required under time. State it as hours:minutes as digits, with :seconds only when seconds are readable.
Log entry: 3:47
